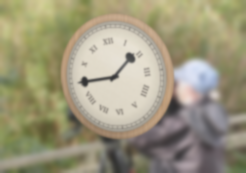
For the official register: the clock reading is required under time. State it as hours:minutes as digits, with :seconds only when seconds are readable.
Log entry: 1:45
